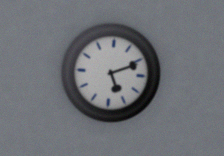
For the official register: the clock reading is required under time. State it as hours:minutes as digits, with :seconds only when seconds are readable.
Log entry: 5:11
